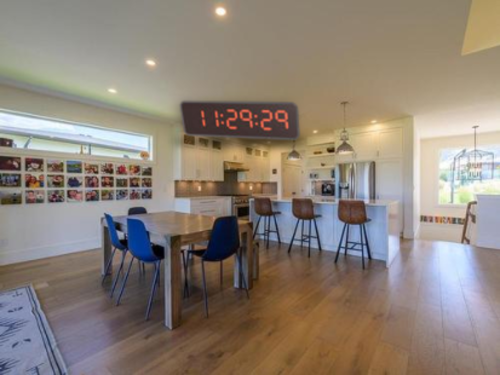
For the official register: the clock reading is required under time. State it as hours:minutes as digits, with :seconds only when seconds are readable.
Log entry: 11:29:29
